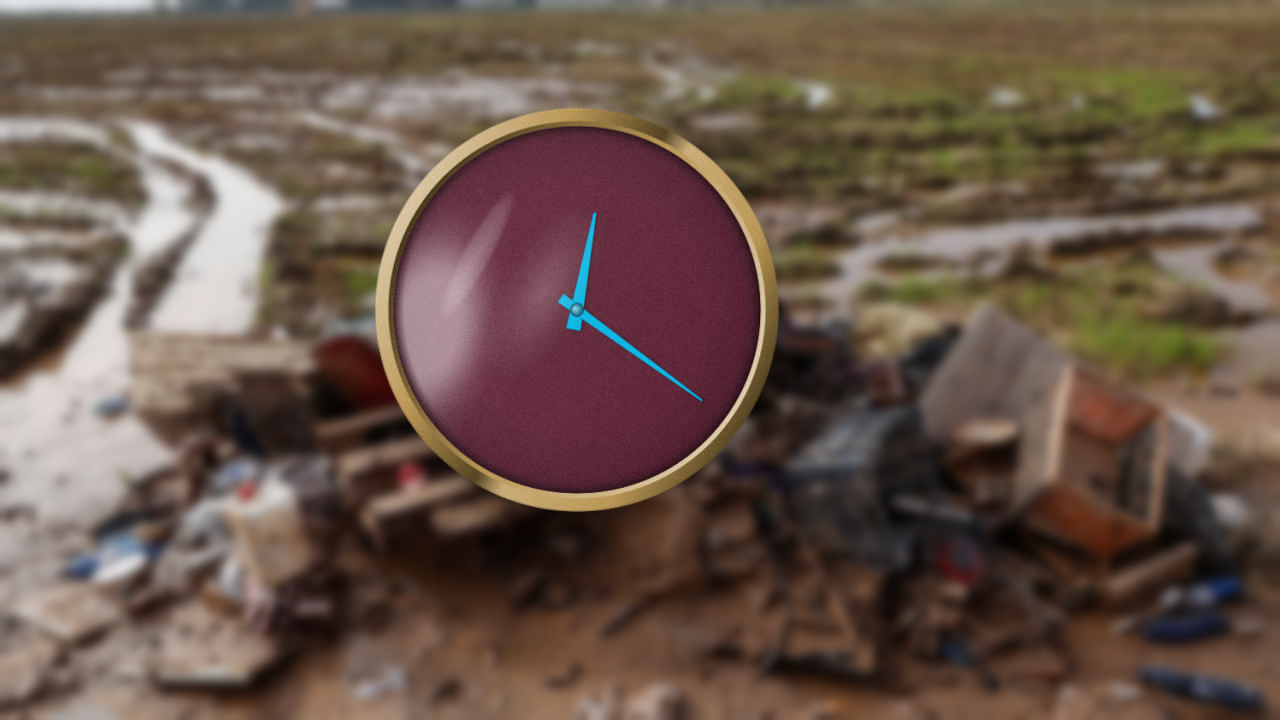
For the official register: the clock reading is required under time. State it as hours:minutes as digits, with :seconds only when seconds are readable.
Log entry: 12:21
